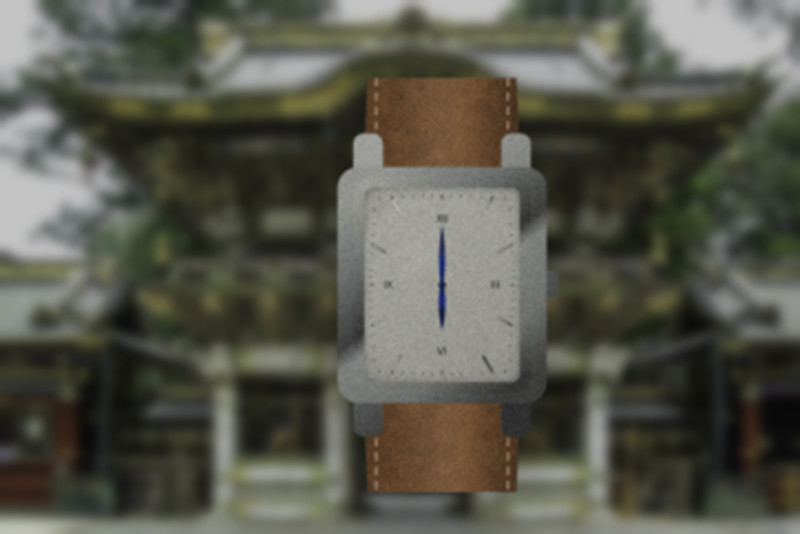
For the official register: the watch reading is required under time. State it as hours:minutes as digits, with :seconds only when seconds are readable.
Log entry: 6:00
